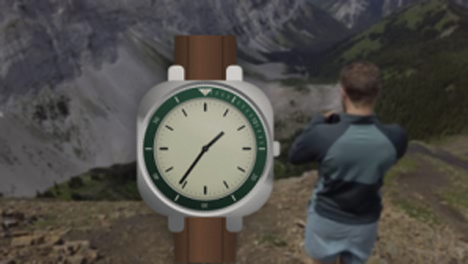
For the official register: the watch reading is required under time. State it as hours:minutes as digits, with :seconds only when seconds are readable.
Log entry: 1:36
